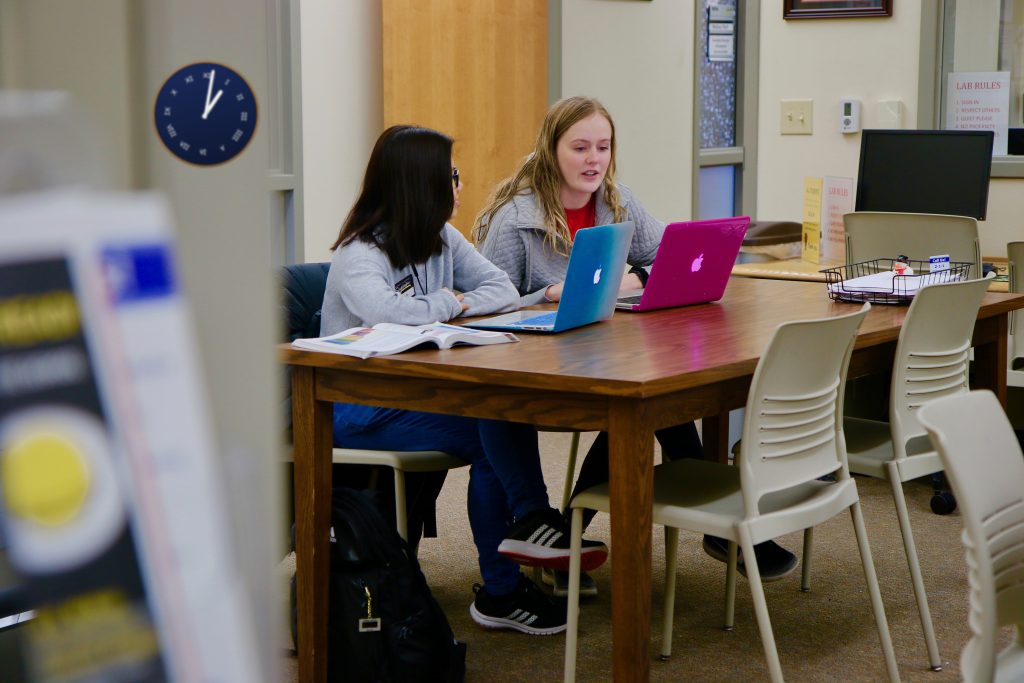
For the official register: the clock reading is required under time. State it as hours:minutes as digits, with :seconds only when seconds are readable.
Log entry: 1:01
